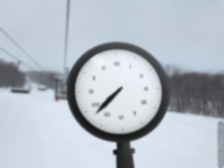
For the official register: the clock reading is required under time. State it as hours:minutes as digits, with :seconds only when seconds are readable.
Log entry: 7:38
